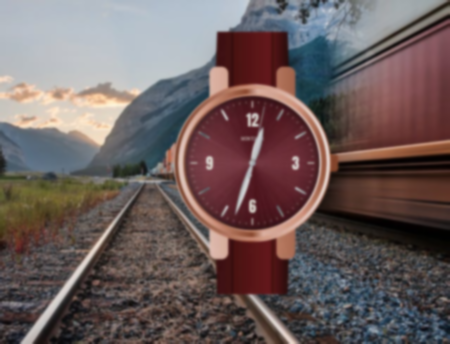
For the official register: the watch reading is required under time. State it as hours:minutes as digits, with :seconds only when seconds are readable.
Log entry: 12:33:02
